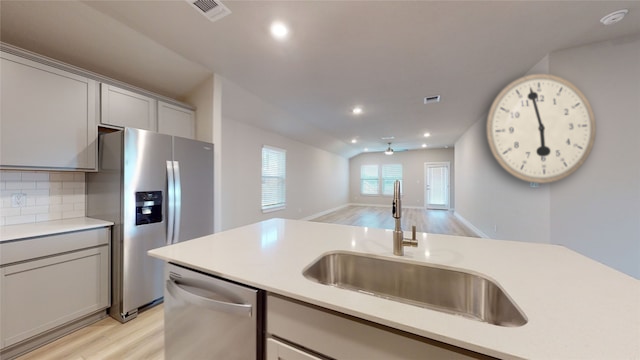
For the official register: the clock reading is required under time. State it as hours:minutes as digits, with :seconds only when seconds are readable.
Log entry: 5:58
